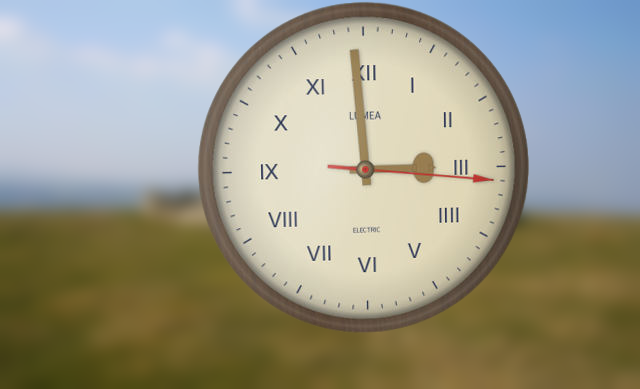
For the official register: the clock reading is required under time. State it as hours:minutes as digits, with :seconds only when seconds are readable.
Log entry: 2:59:16
